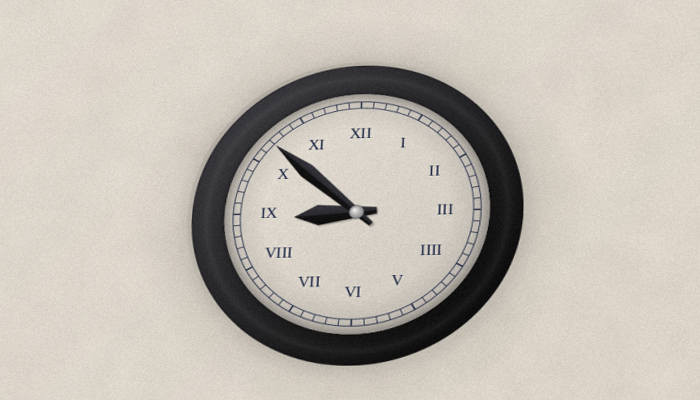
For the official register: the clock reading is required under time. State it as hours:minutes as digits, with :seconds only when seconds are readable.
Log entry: 8:52
